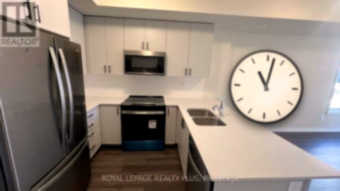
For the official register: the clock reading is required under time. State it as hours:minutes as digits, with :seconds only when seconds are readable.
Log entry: 11:02
